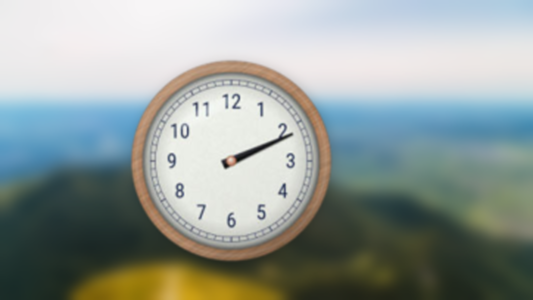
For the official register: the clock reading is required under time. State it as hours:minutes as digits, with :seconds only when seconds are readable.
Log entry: 2:11
